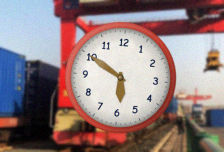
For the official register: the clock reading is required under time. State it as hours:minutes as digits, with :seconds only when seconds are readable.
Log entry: 5:50
